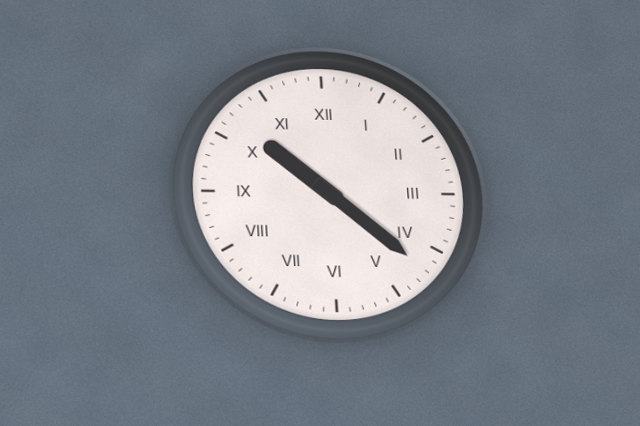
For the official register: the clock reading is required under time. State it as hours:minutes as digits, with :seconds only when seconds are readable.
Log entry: 10:22
